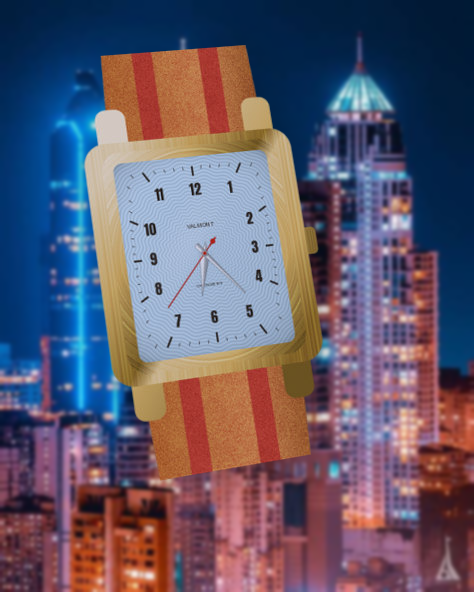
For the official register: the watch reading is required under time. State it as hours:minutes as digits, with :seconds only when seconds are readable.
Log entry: 6:23:37
